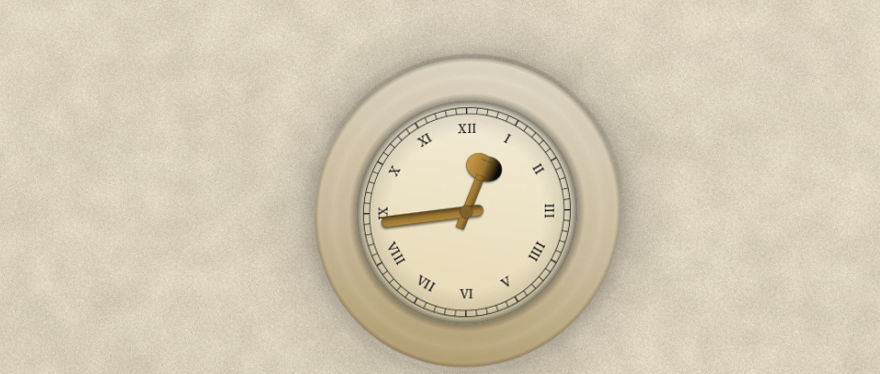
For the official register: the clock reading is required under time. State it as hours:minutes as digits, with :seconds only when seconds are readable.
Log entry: 12:44
